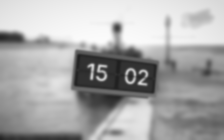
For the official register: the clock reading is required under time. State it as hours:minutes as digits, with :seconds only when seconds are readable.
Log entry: 15:02
